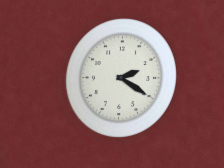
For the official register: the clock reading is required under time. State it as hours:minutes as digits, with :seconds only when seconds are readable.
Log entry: 2:20
